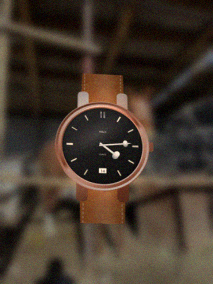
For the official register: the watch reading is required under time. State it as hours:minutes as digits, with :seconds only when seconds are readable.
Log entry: 4:14
